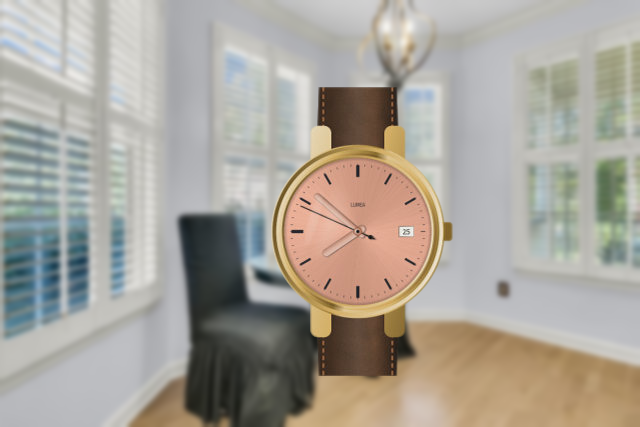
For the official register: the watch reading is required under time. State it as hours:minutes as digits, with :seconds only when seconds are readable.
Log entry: 7:51:49
